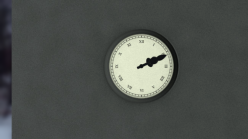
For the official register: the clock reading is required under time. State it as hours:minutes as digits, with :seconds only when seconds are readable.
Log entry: 2:11
